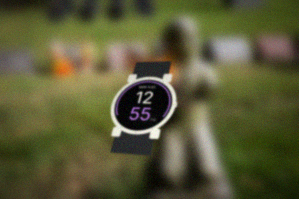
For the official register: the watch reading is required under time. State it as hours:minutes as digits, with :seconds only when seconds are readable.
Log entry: 12:55
